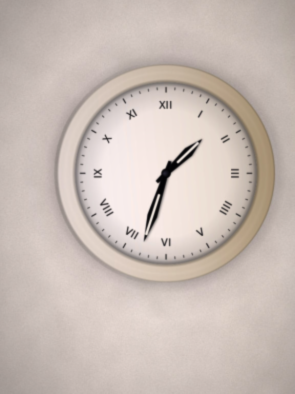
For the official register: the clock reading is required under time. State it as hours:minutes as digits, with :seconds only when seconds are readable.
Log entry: 1:33
